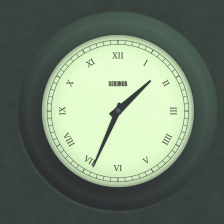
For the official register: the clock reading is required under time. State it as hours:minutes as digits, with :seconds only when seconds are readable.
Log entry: 1:34
